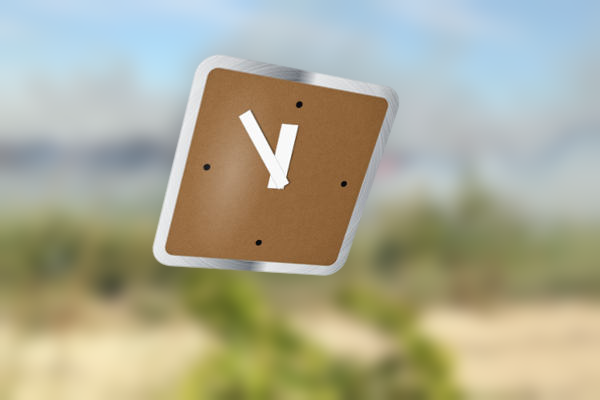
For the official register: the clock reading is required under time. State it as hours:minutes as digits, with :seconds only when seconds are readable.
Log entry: 11:53
